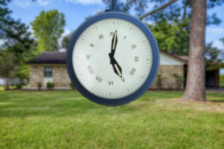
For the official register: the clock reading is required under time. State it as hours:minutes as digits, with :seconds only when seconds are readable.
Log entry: 5:01
